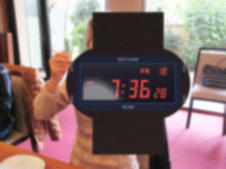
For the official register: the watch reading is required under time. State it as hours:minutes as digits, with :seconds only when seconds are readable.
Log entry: 7:36
